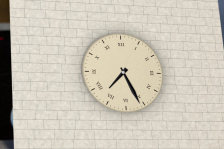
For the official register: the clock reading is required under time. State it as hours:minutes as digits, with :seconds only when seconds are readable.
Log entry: 7:26
